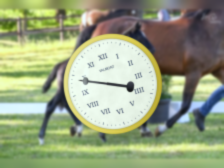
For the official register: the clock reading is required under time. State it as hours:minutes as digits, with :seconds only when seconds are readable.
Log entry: 3:49
